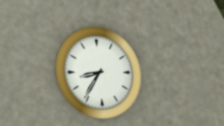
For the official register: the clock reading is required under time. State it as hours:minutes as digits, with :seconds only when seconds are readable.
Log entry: 8:36
